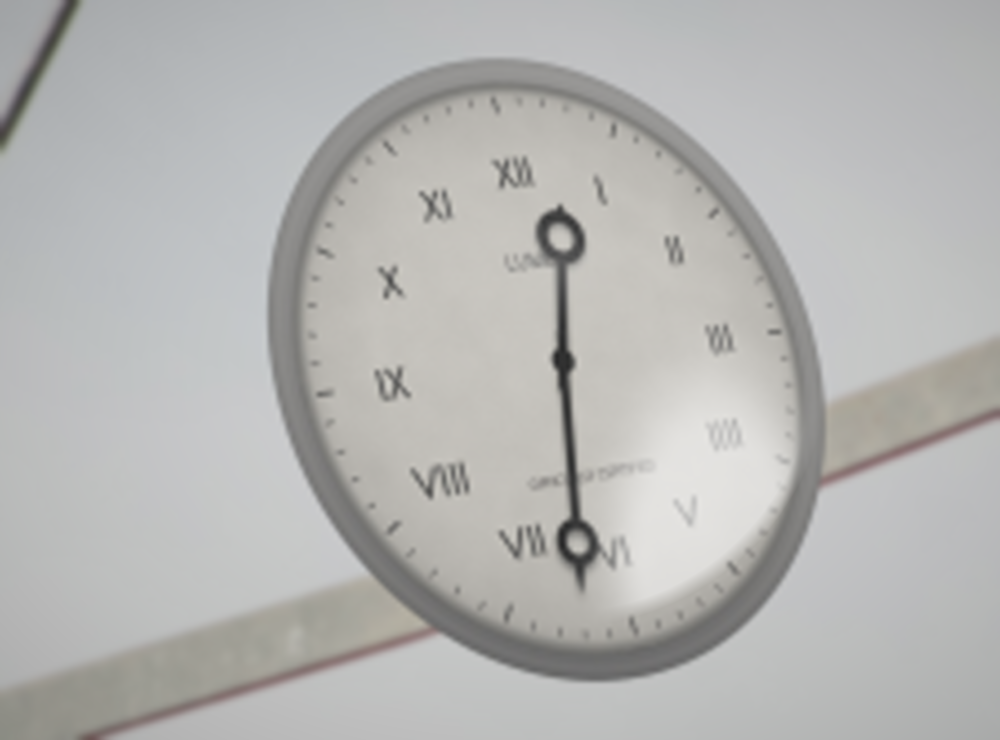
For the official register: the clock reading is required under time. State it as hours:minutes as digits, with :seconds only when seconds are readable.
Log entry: 12:32
